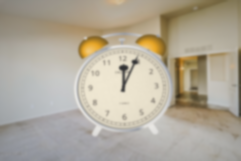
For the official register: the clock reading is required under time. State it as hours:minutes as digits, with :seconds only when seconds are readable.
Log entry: 12:04
